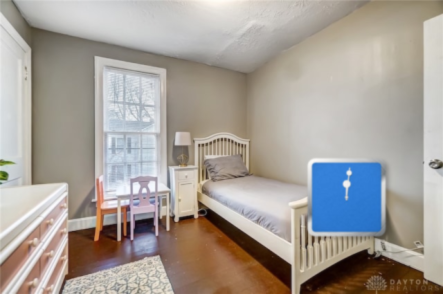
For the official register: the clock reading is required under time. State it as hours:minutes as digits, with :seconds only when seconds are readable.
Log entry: 12:01
